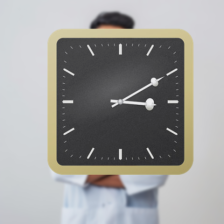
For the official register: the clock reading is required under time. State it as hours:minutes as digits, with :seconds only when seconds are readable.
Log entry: 3:10
